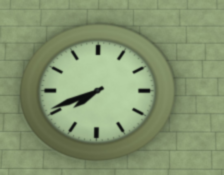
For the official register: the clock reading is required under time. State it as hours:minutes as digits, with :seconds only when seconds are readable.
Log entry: 7:41
